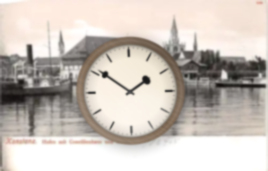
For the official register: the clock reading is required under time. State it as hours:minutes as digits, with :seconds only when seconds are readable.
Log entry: 1:51
